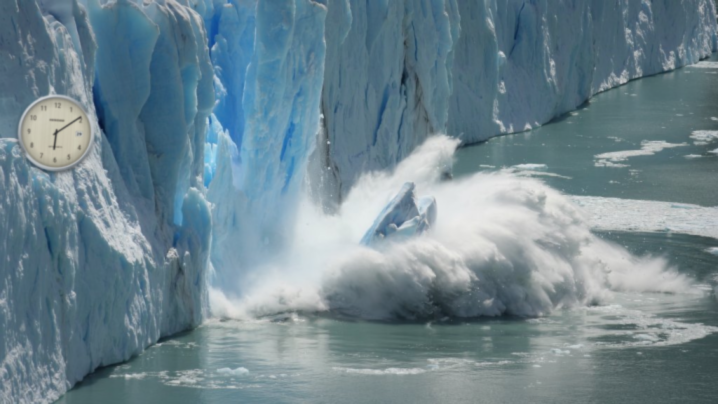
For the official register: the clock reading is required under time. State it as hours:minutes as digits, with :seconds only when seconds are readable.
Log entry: 6:09
